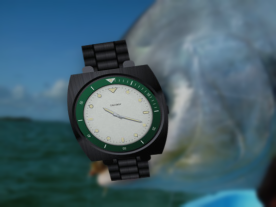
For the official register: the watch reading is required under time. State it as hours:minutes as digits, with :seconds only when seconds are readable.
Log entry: 10:19
